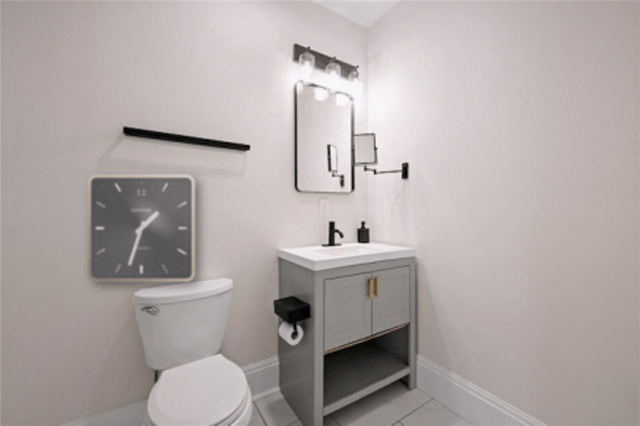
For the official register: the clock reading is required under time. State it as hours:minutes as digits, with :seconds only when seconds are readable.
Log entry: 1:33
